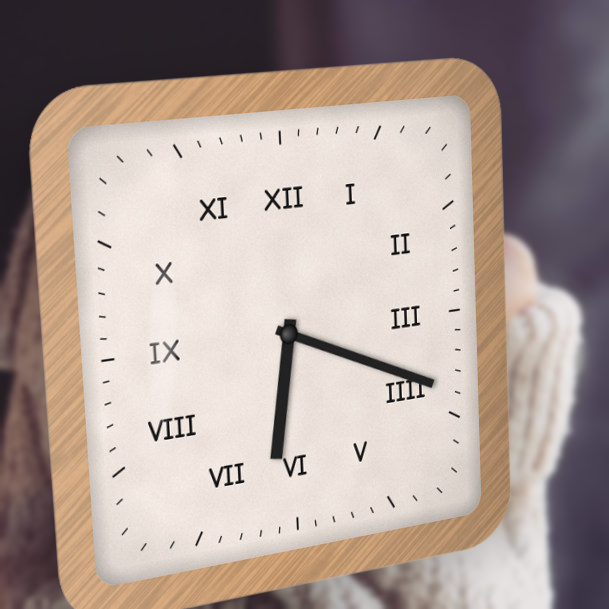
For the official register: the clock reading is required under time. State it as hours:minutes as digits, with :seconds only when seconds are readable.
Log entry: 6:19
